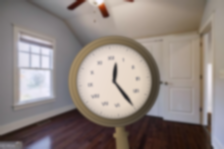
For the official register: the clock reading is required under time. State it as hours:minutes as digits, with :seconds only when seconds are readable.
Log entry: 12:25
